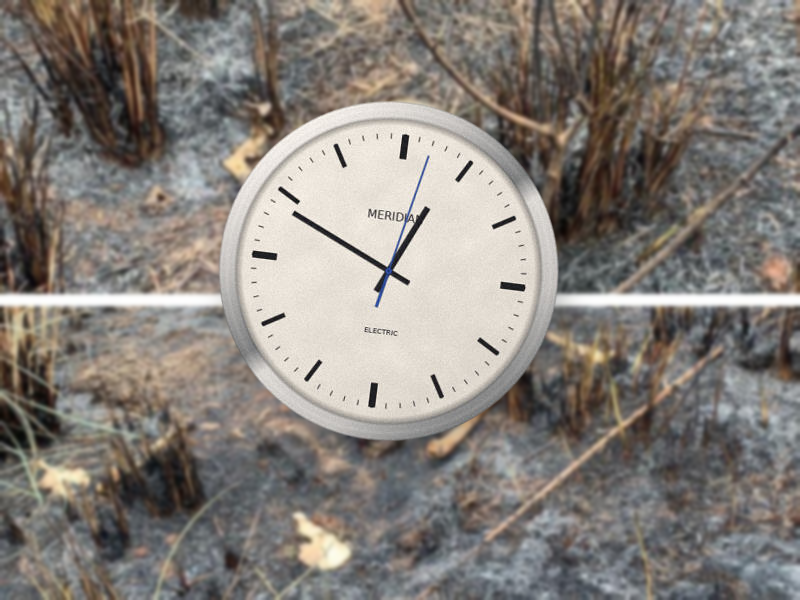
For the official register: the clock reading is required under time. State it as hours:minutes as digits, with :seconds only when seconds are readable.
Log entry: 12:49:02
